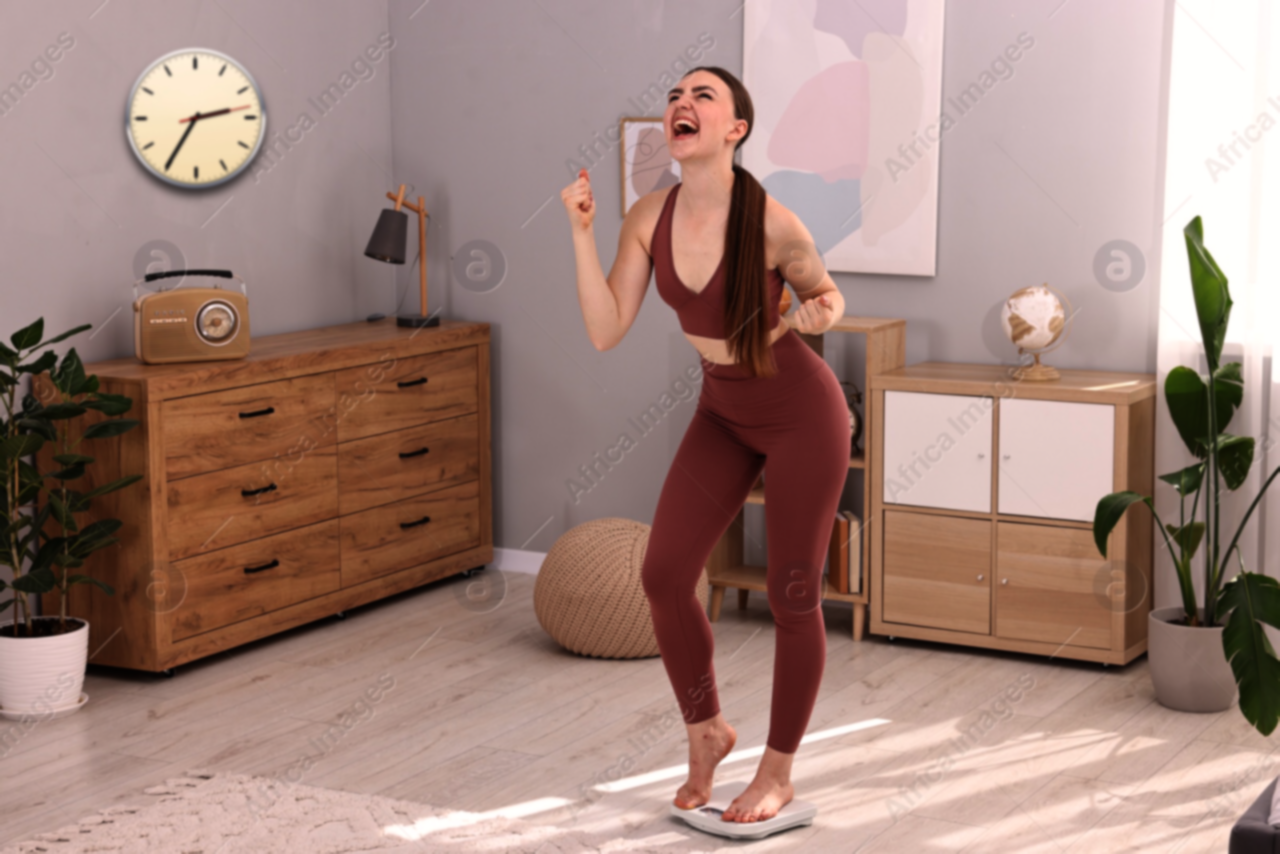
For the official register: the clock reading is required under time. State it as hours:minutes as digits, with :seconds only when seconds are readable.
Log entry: 2:35:13
